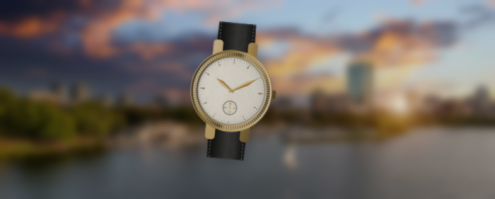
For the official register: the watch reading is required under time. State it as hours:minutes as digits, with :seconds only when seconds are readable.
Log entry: 10:10
